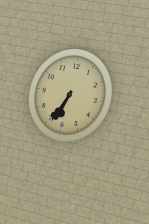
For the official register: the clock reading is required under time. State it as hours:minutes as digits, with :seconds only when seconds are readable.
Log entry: 6:34
